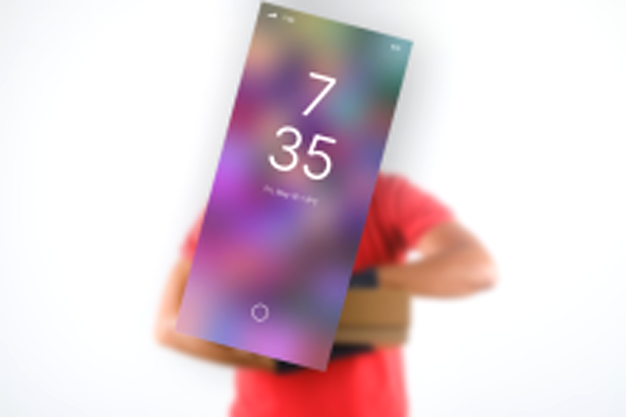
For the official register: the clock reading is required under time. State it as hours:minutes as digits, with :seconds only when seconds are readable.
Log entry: 7:35
